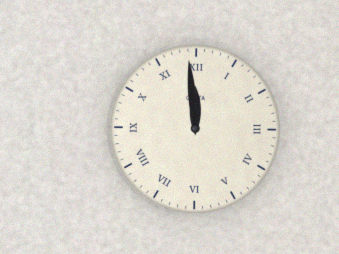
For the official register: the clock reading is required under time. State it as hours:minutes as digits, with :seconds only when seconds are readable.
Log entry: 11:59
